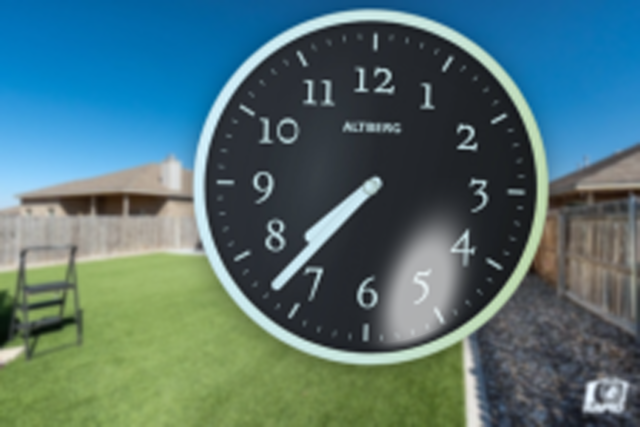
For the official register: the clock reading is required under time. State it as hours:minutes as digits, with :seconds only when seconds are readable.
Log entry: 7:37
